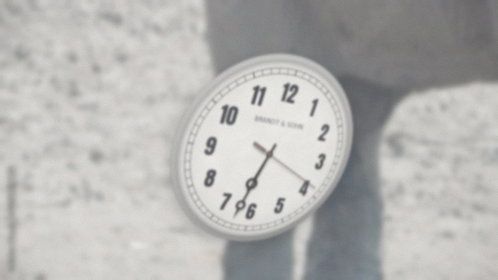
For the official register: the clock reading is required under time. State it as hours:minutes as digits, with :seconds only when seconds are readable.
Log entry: 6:32:19
